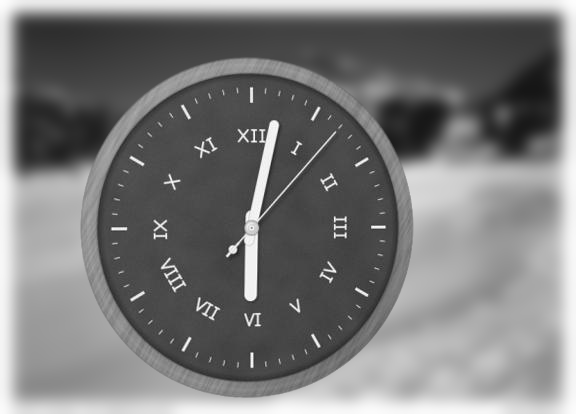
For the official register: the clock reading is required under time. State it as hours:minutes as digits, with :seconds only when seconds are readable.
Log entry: 6:02:07
